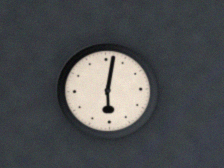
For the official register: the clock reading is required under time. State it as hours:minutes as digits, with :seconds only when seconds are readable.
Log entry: 6:02
